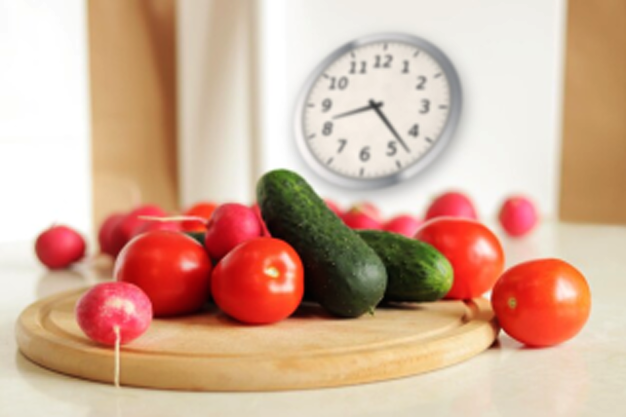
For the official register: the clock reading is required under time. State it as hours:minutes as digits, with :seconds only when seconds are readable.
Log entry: 8:23
